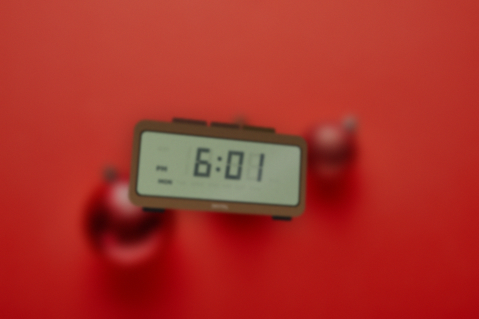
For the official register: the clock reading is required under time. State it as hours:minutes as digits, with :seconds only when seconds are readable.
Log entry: 6:01
